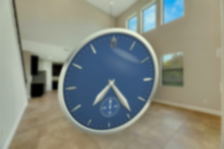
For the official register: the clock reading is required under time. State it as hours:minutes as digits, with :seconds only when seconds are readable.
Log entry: 7:24
